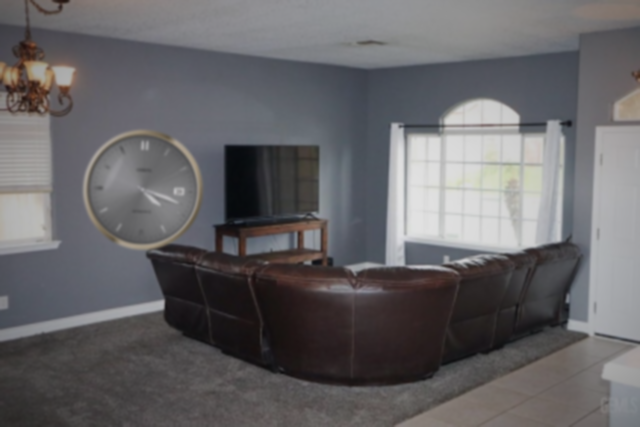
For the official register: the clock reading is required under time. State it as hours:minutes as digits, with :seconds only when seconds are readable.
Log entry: 4:18
